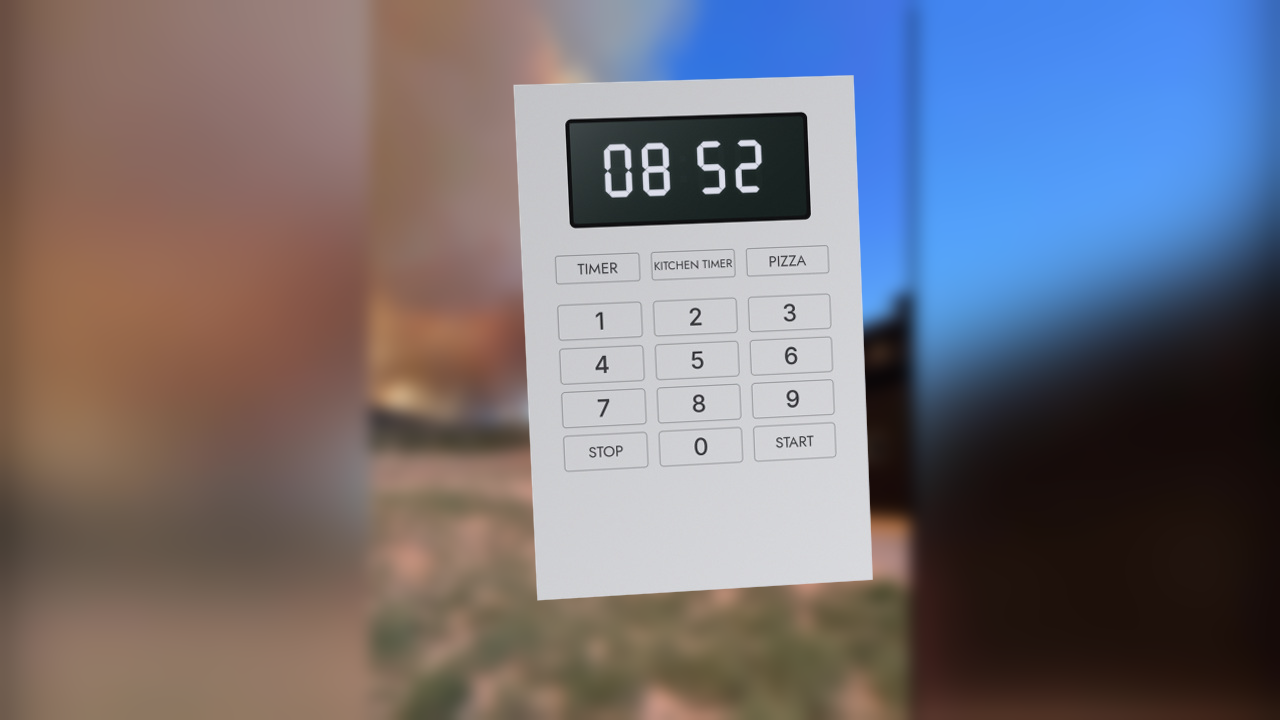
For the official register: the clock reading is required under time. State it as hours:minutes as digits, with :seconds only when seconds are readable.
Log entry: 8:52
